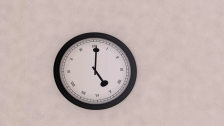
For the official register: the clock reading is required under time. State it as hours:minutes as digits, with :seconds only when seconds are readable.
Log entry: 5:01
